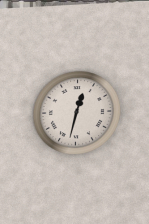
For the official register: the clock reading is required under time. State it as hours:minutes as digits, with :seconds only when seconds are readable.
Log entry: 12:32
